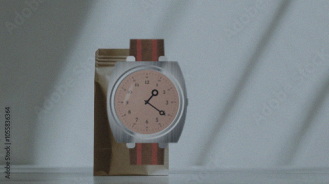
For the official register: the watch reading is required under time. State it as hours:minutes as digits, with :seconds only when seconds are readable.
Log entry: 1:21
